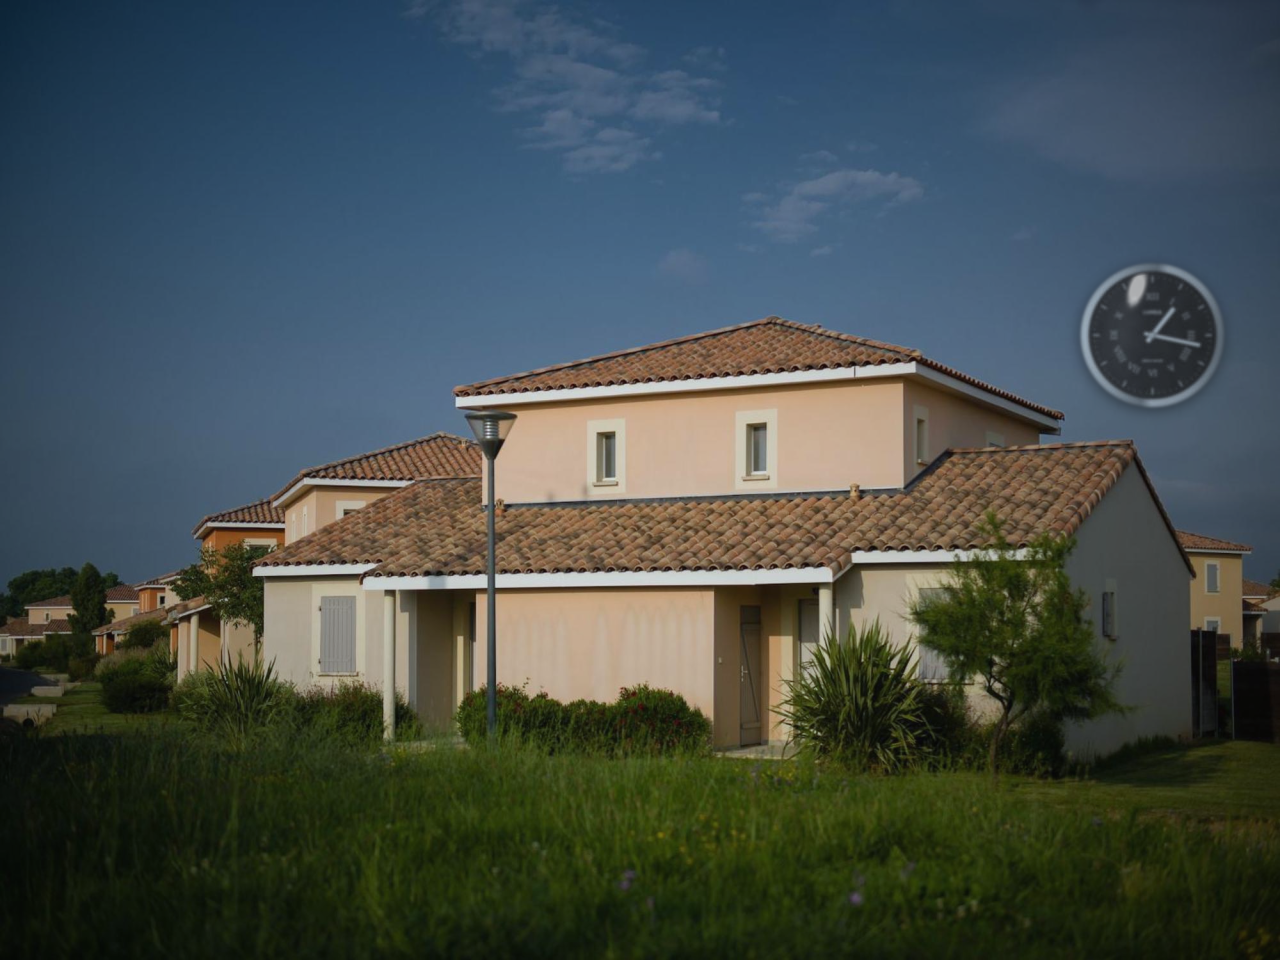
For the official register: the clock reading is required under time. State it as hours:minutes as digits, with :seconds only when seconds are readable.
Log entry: 1:17
